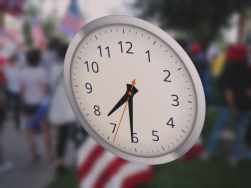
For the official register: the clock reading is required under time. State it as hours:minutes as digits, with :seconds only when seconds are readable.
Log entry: 7:30:34
